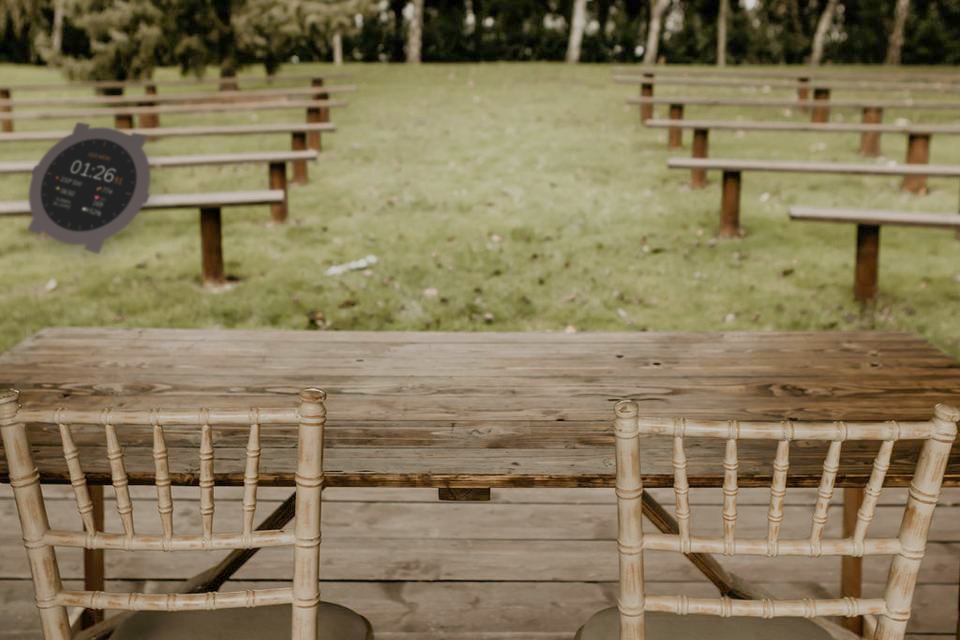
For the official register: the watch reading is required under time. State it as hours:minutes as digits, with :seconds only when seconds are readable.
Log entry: 1:26
